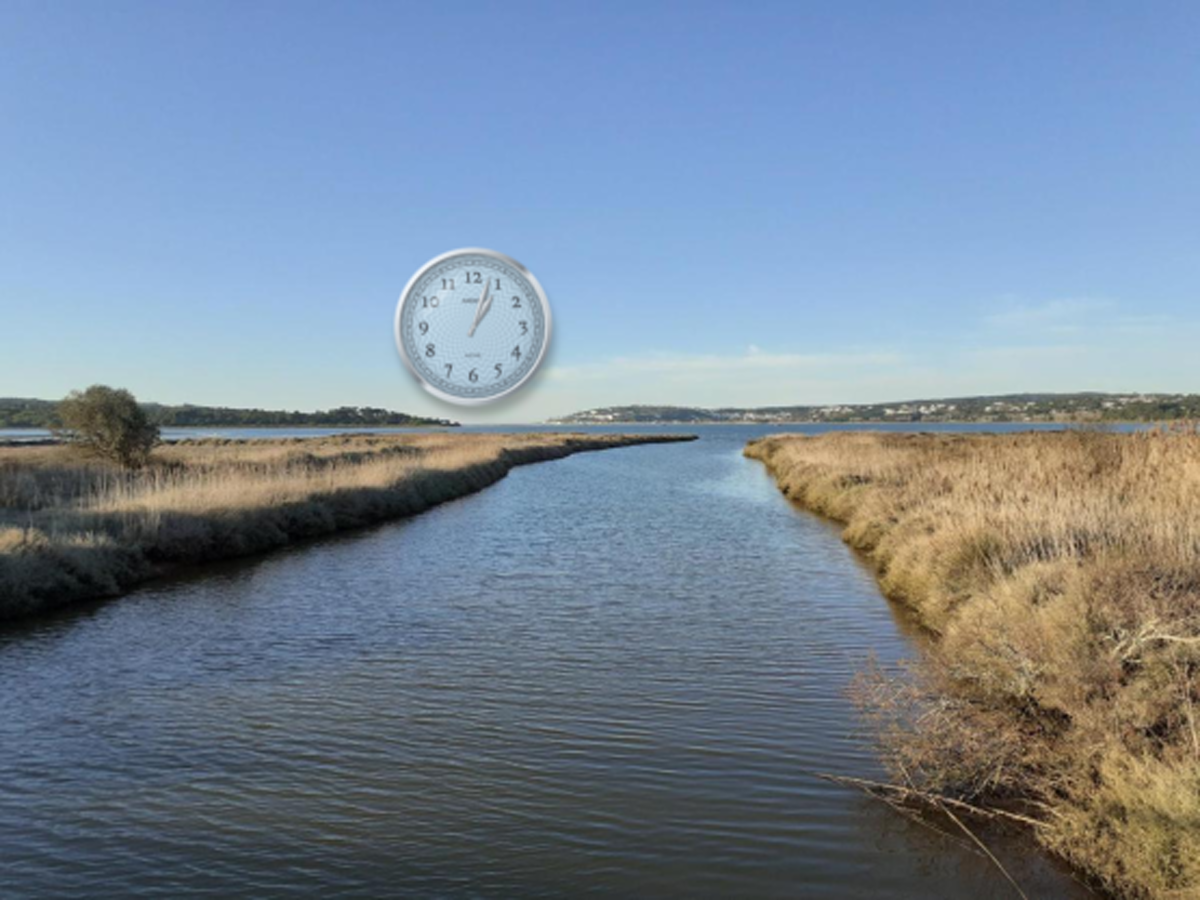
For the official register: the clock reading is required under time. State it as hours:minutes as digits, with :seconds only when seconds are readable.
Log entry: 1:03
